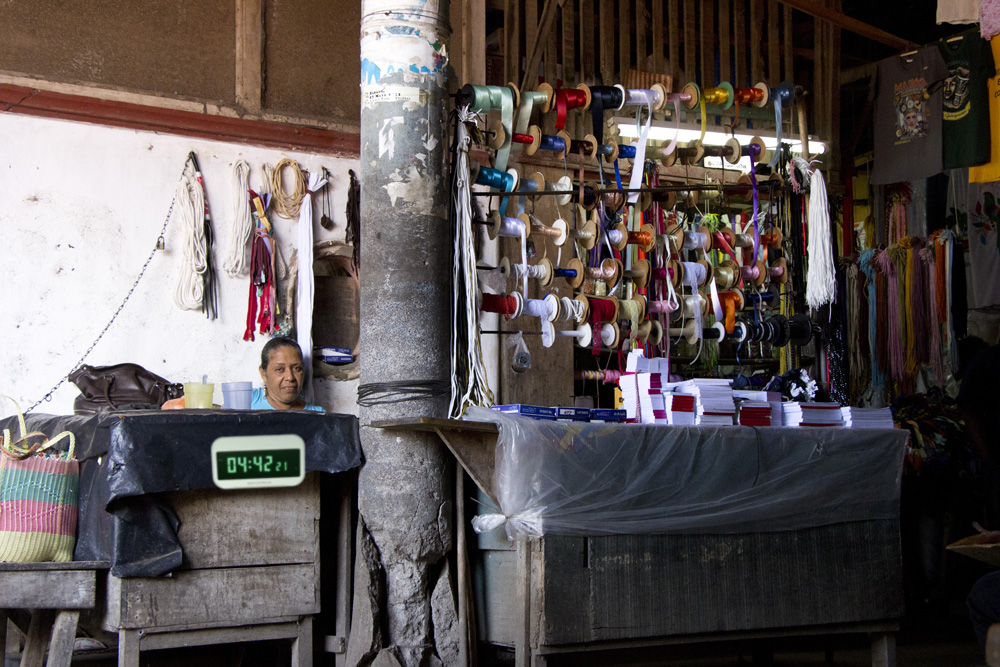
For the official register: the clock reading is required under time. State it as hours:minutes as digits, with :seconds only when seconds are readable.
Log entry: 4:42
